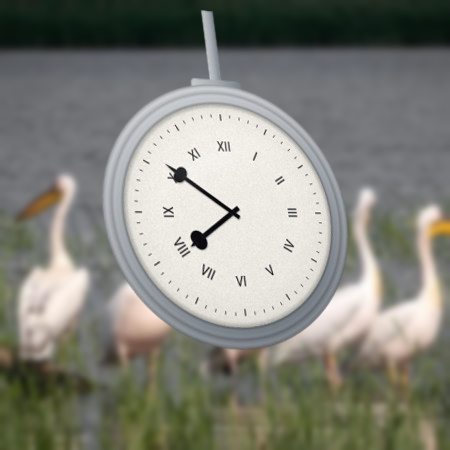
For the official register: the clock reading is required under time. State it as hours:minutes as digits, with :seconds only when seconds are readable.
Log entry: 7:51
